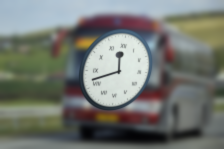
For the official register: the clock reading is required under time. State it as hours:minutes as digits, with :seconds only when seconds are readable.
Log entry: 11:42
